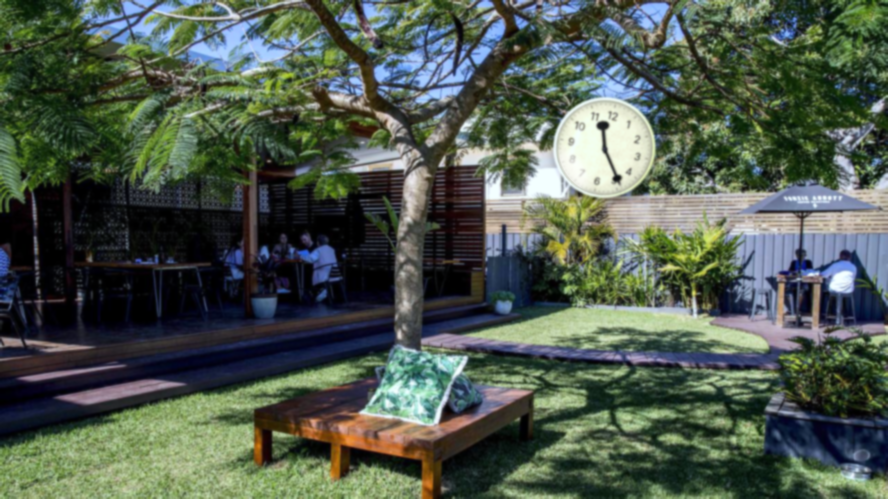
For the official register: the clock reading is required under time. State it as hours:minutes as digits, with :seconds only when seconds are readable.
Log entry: 11:24
